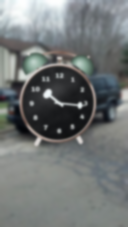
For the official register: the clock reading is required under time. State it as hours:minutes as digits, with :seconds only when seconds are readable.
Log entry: 10:16
